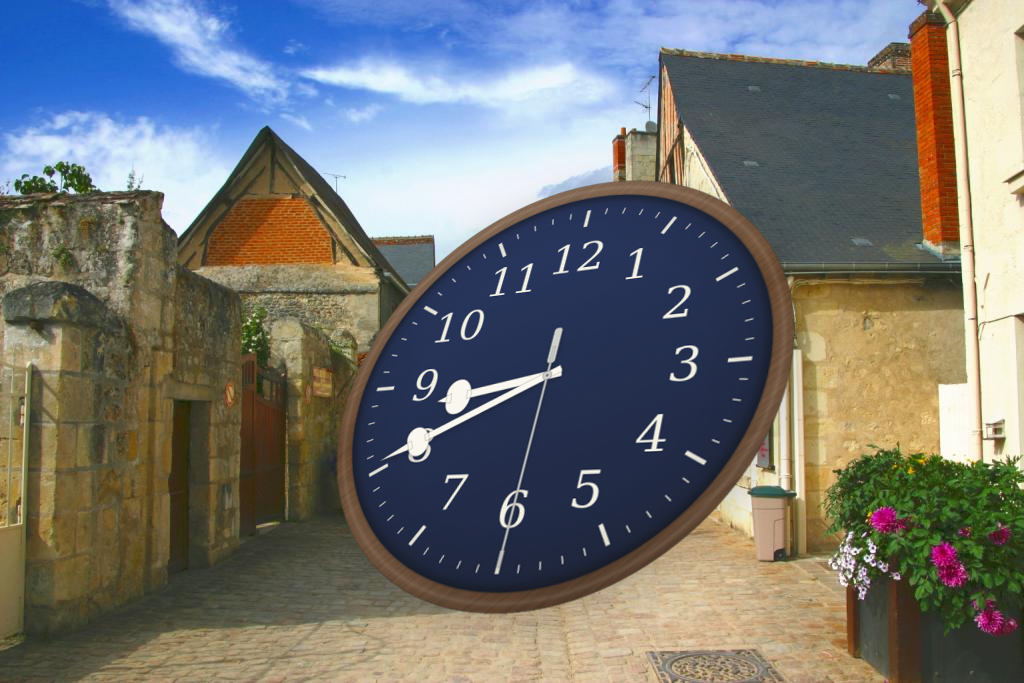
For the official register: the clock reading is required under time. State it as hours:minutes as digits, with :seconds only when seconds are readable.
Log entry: 8:40:30
